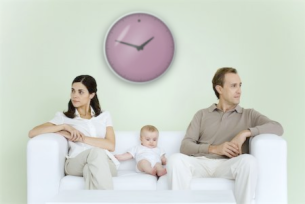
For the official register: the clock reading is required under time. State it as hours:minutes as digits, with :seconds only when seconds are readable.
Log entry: 1:48
